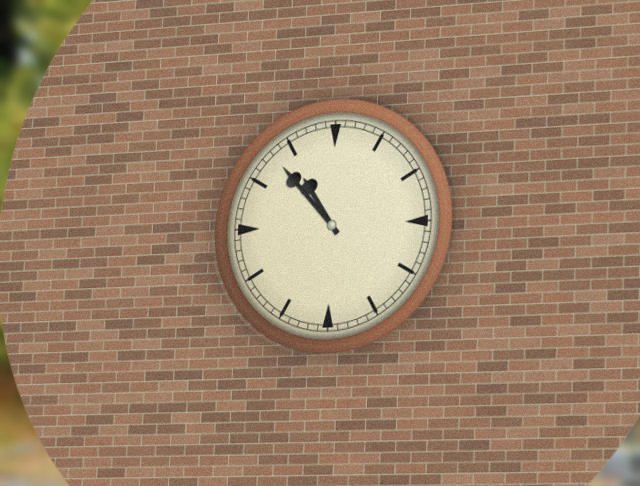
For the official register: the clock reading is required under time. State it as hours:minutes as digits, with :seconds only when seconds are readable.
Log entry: 10:53
